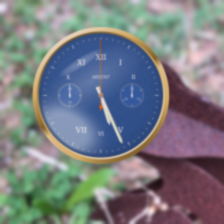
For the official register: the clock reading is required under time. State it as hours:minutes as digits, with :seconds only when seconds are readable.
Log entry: 5:26
